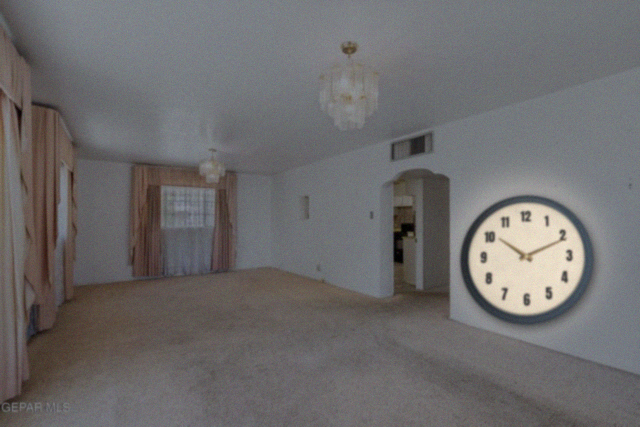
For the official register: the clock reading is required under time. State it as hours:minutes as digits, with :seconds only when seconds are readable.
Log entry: 10:11
